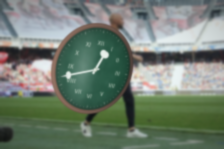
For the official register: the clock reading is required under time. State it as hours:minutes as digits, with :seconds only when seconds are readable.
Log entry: 12:42
